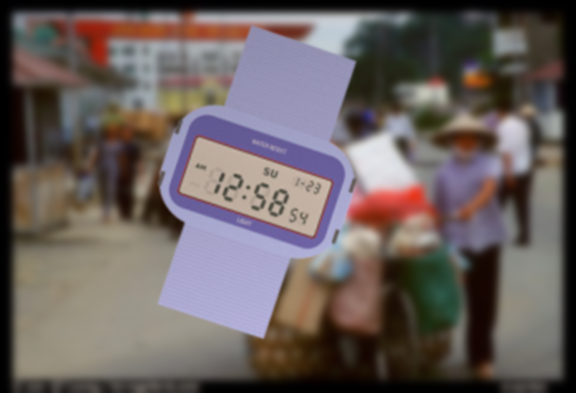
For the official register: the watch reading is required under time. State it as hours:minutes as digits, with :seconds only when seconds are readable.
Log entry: 12:58:54
